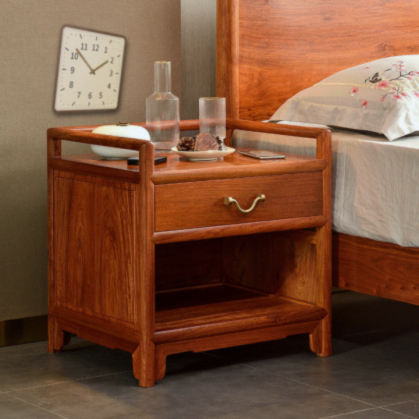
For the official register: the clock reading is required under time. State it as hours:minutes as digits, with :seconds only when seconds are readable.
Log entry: 1:52
